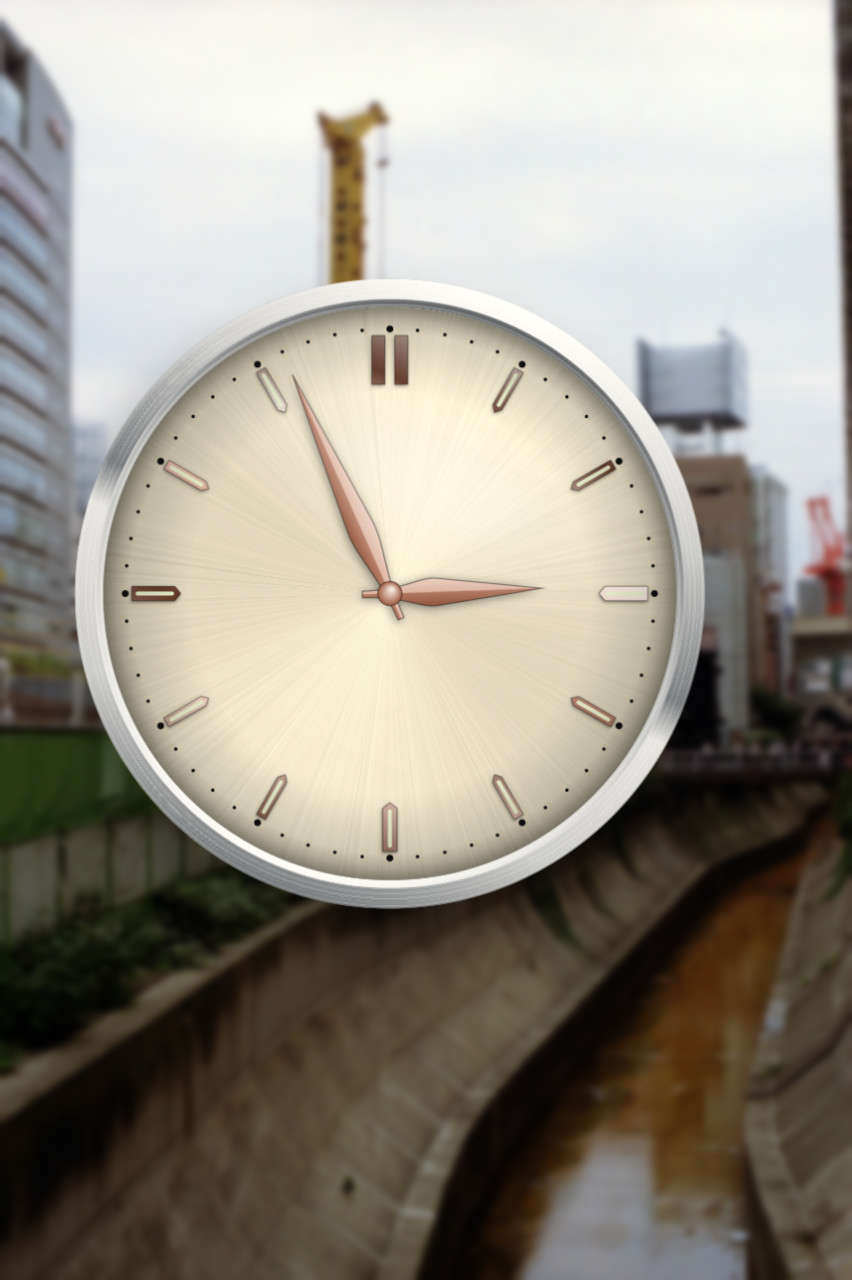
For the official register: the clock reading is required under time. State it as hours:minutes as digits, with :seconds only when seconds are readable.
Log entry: 2:56
